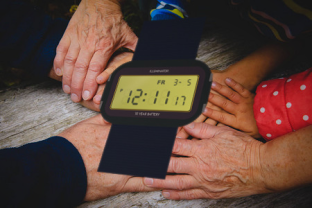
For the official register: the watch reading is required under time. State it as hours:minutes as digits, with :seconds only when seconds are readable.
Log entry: 12:11:17
